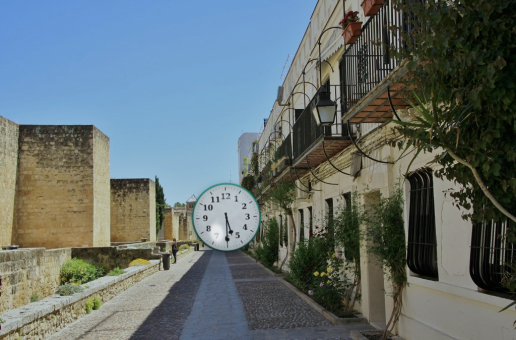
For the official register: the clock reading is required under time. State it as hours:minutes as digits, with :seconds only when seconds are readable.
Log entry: 5:30
